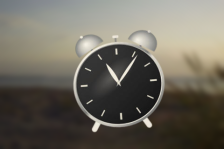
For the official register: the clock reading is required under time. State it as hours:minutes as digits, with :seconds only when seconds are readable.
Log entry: 11:06
